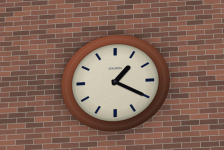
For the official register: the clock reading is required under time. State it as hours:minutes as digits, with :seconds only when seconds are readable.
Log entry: 1:20
